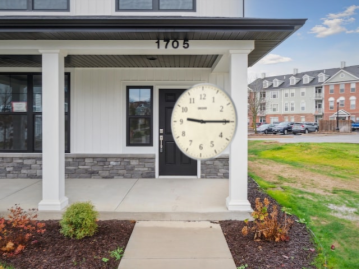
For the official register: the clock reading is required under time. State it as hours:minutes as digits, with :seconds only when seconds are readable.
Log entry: 9:15
